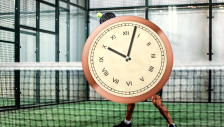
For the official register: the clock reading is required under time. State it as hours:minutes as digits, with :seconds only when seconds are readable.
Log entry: 10:03
